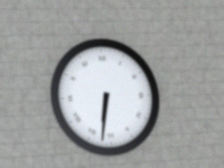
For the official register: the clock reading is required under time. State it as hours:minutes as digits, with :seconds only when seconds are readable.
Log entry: 6:32
